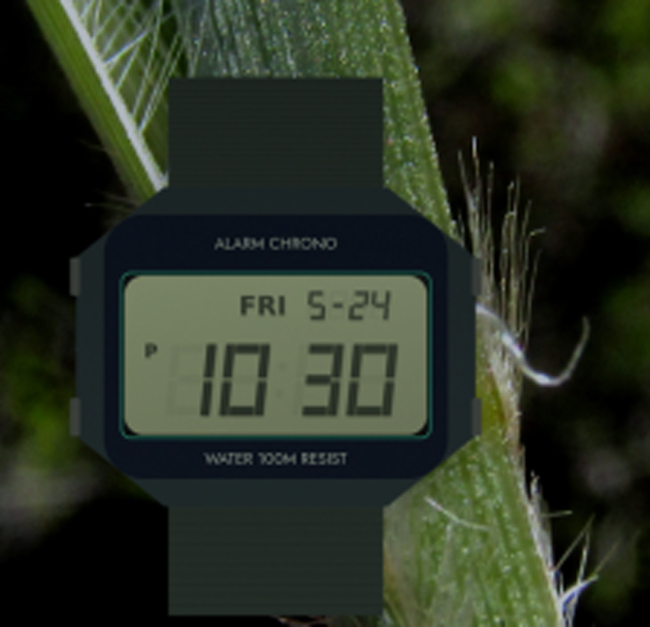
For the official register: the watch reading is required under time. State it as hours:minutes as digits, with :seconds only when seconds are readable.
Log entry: 10:30
